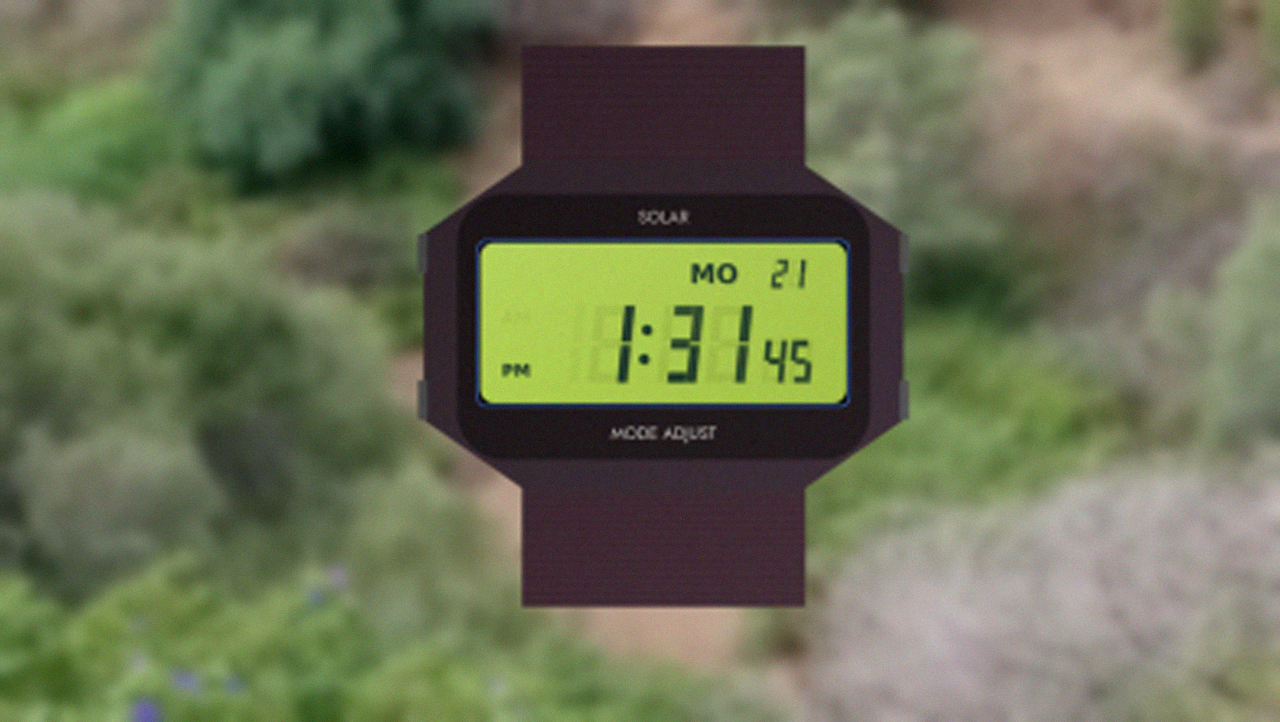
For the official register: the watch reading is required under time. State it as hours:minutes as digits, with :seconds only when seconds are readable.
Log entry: 1:31:45
